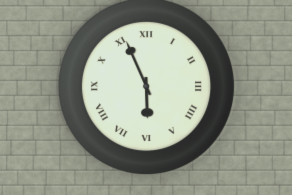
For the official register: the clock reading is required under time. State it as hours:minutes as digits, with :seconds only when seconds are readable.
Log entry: 5:56
